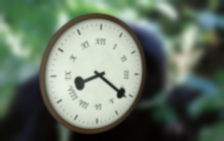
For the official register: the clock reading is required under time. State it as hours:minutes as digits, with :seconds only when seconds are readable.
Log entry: 8:21
